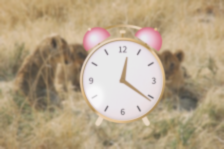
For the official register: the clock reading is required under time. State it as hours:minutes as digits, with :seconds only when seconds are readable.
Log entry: 12:21
